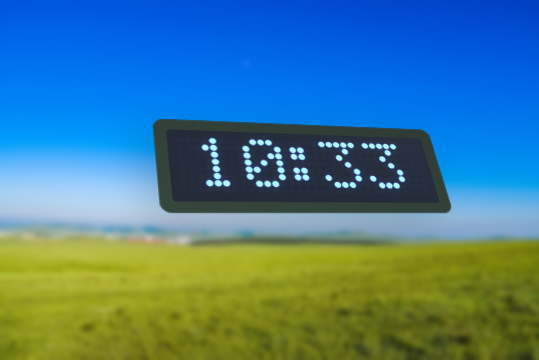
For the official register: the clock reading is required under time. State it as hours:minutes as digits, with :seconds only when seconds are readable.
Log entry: 10:33
